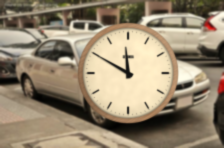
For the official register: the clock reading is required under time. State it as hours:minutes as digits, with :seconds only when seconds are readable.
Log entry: 11:50
